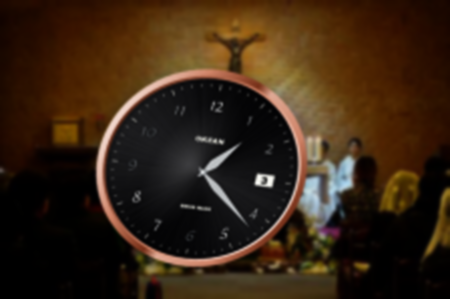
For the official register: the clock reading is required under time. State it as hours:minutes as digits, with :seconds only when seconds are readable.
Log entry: 1:22
